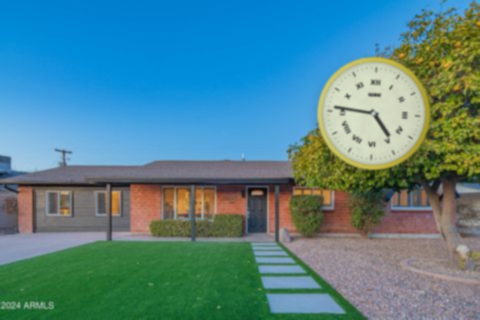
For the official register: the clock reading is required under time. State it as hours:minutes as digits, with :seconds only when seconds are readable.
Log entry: 4:46
